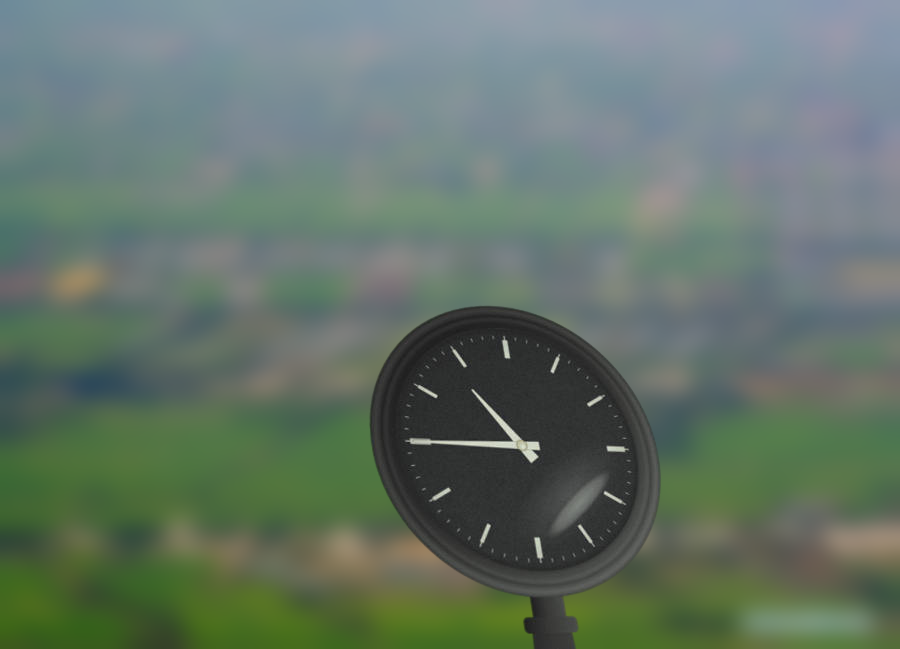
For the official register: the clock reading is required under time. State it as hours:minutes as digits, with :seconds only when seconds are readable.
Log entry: 10:45
